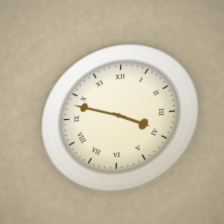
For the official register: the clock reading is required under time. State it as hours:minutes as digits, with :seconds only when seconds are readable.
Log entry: 3:48
